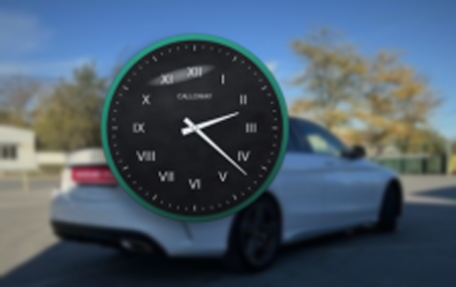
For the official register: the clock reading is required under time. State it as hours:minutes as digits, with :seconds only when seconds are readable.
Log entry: 2:22
